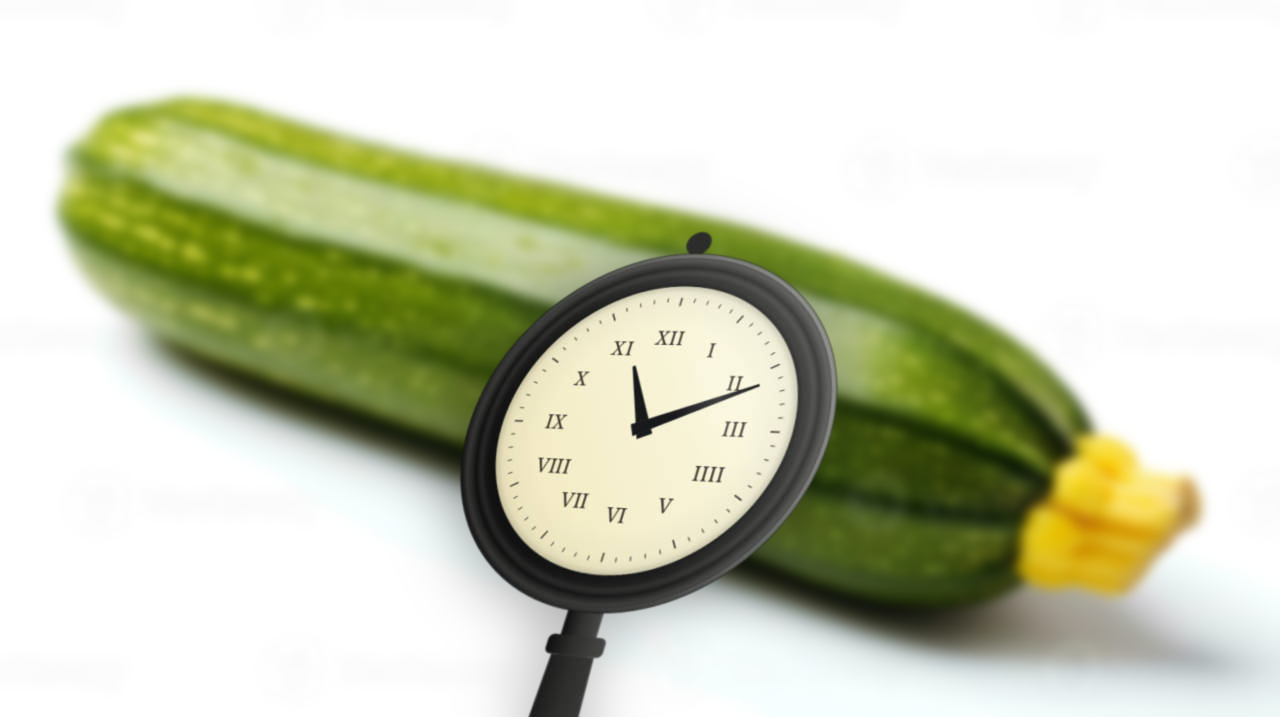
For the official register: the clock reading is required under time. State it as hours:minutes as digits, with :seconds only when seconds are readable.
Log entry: 11:11
